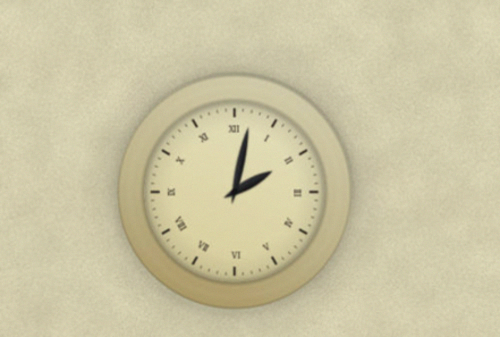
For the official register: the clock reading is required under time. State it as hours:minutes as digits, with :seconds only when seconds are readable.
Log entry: 2:02
